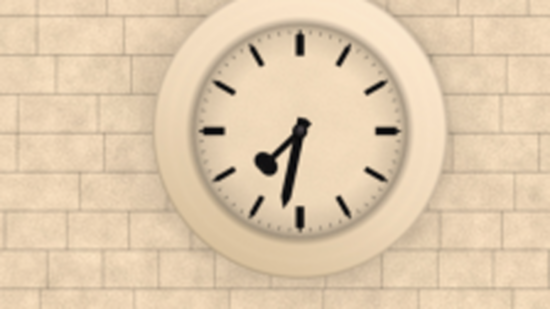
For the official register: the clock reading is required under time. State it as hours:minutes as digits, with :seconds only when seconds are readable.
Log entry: 7:32
